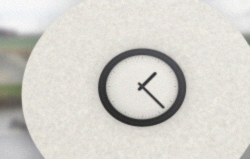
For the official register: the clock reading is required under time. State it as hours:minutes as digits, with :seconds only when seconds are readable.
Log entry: 1:23
